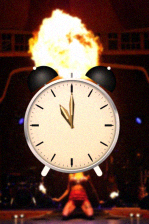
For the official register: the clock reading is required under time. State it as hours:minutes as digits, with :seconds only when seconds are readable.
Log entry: 11:00
